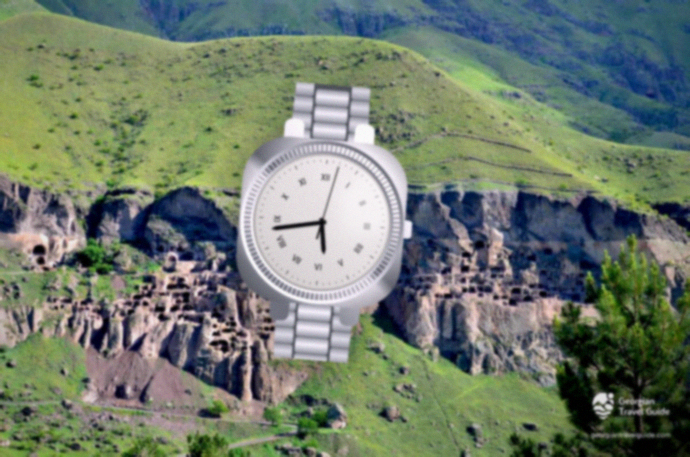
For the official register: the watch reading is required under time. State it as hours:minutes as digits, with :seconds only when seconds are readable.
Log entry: 5:43:02
